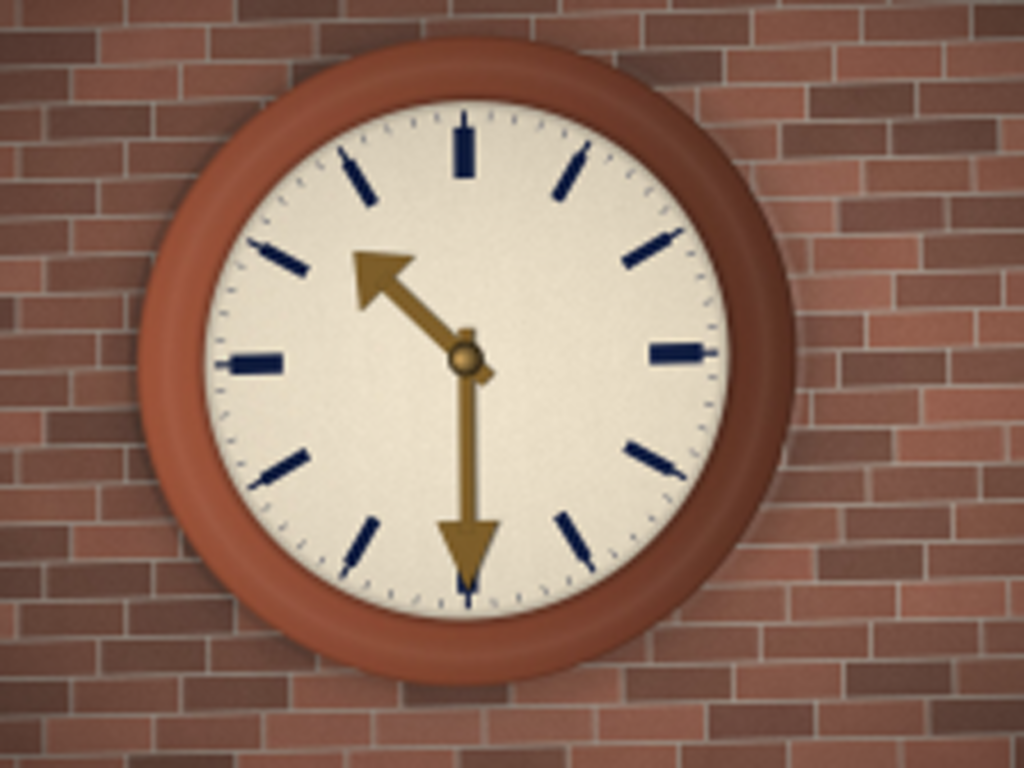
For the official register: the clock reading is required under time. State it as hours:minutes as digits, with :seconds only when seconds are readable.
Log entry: 10:30
